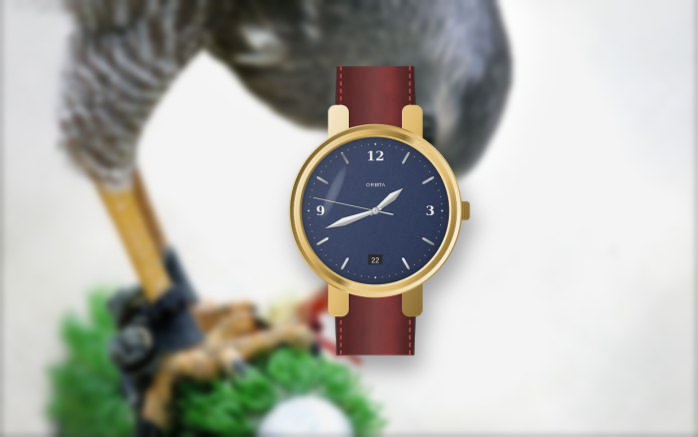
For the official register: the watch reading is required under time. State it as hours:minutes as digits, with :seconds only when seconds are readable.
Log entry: 1:41:47
